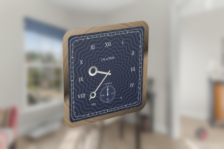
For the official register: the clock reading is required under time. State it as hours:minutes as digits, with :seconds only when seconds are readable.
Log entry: 9:37
